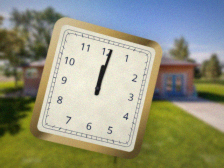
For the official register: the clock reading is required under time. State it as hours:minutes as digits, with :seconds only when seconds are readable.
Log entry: 12:01
